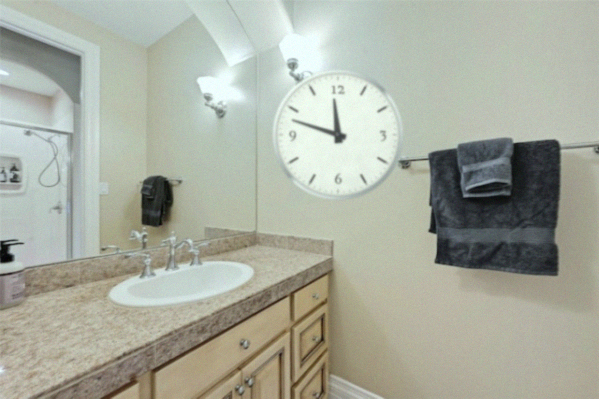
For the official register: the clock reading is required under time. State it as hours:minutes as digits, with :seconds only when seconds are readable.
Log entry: 11:48
